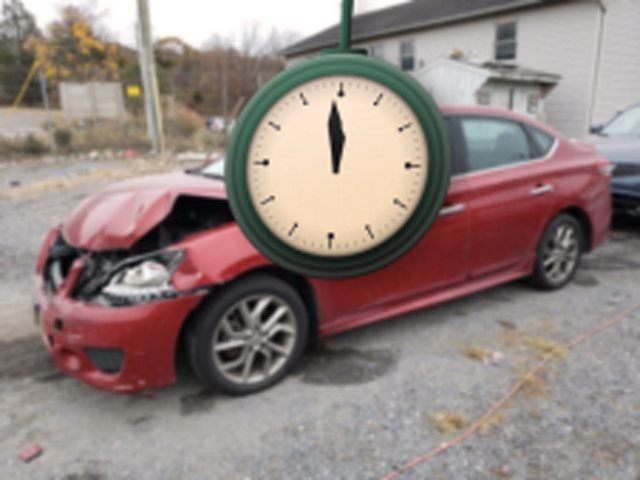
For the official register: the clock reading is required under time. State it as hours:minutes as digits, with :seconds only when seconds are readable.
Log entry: 11:59
